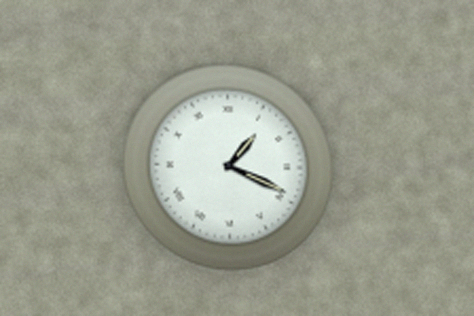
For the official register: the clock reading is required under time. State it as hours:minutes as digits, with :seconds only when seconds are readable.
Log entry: 1:19
